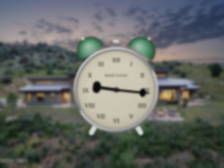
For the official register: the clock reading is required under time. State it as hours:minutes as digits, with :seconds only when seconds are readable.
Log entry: 9:16
